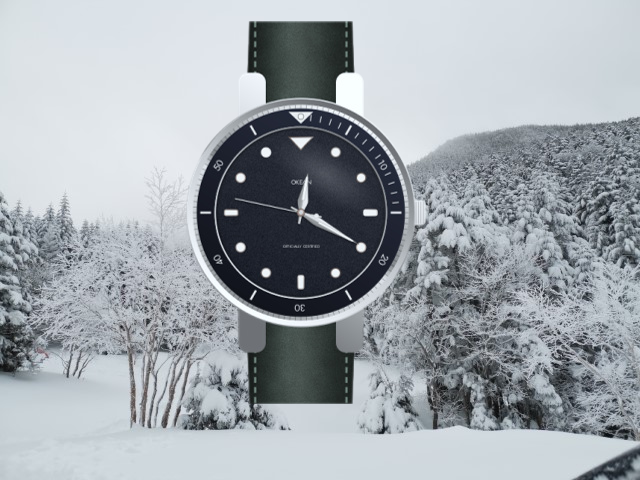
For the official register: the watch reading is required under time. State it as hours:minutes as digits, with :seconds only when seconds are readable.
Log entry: 12:19:47
